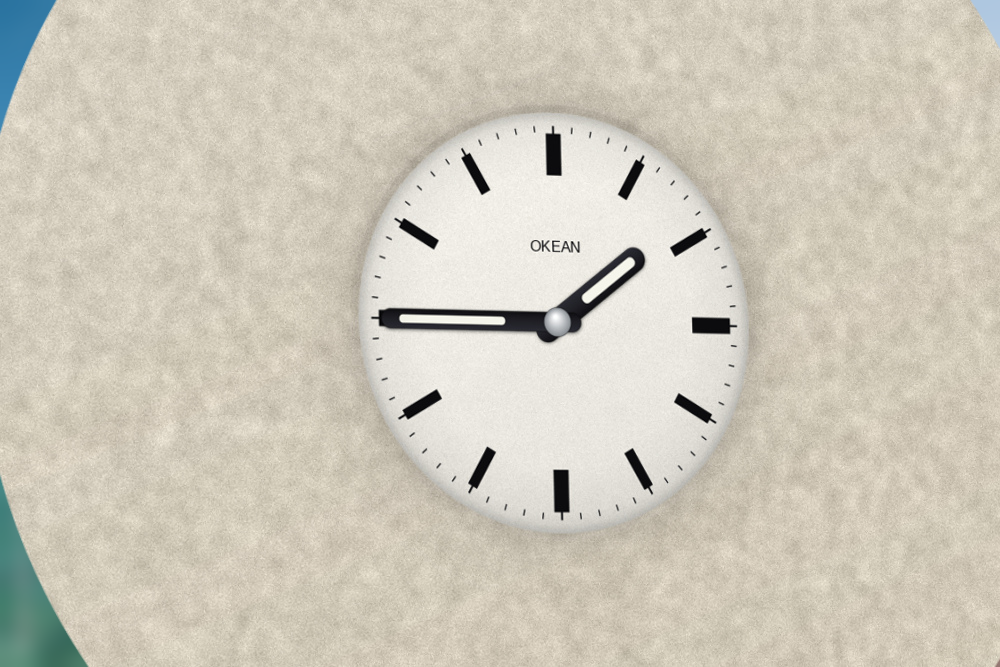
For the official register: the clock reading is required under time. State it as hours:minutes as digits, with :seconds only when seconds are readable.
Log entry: 1:45
